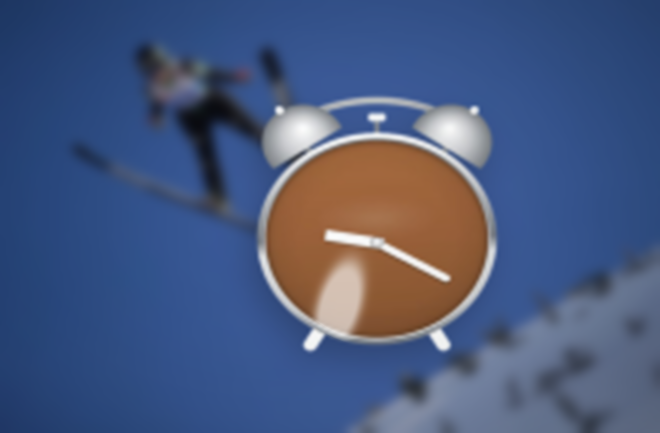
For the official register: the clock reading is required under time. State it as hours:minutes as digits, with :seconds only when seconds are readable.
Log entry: 9:20
